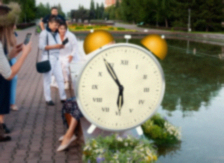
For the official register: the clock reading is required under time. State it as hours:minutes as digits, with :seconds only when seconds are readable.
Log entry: 5:54
